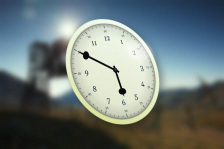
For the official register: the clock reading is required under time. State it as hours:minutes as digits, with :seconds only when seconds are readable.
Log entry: 5:50
